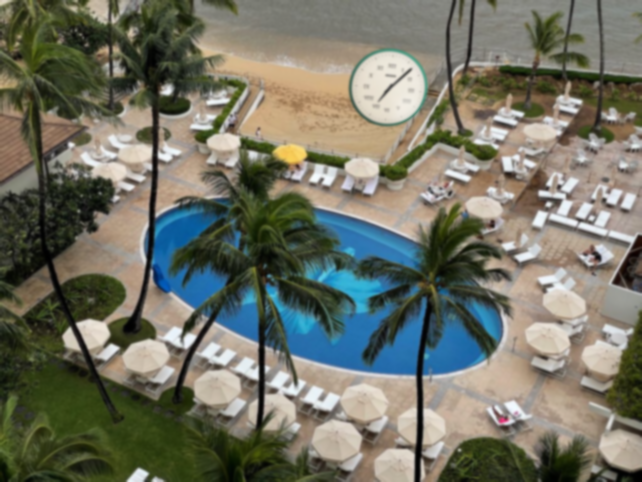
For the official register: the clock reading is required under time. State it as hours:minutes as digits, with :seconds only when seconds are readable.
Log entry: 7:07
